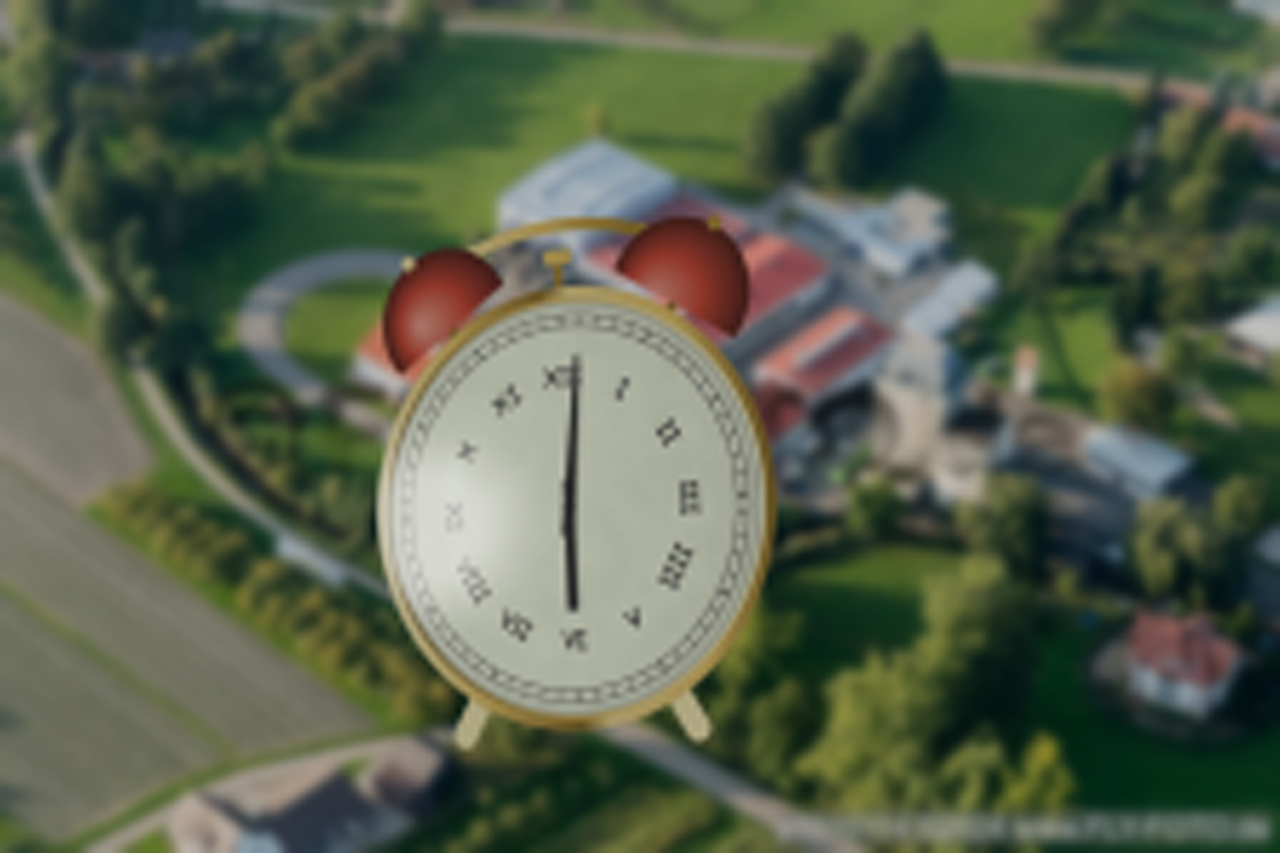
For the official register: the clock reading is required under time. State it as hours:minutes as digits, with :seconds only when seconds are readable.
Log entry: 6:01
